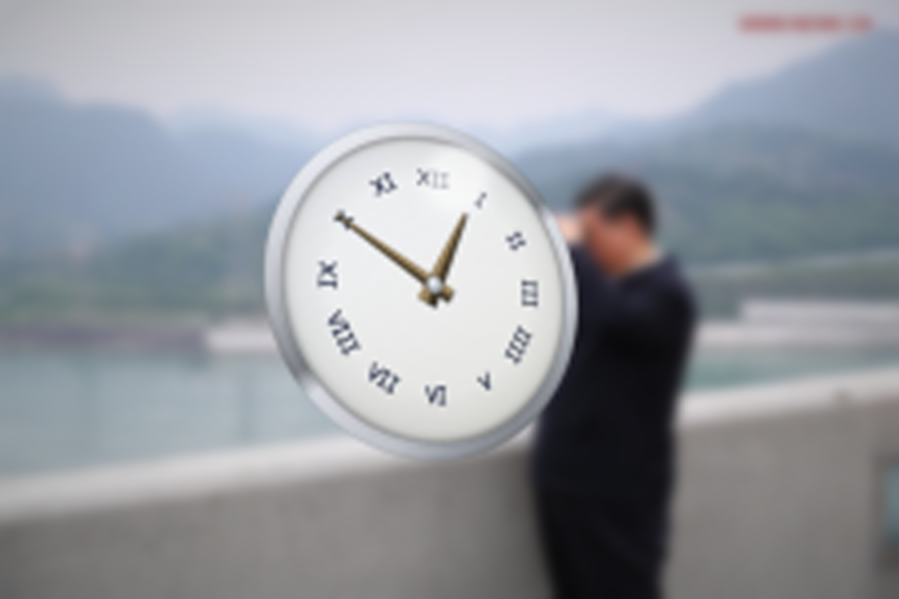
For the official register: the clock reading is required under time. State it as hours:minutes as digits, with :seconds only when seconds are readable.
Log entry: 12:50
